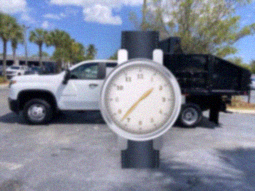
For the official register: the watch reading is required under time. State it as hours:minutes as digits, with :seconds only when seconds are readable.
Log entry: 1:37
